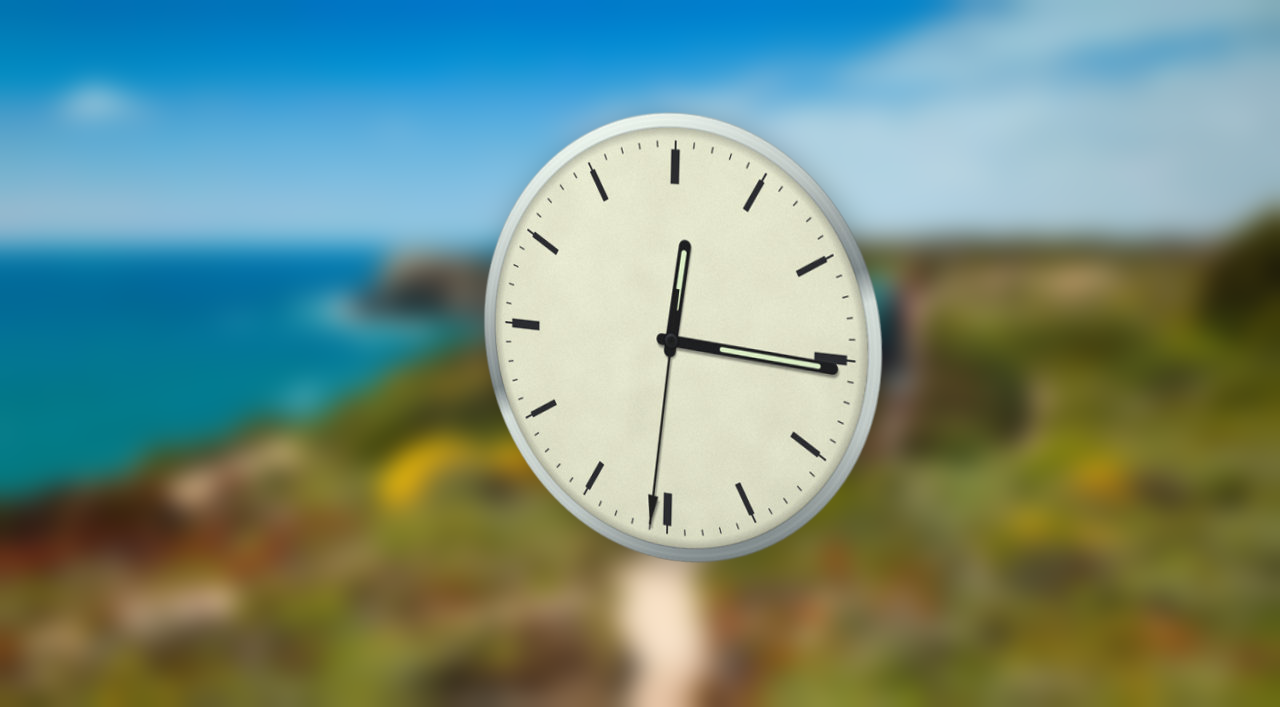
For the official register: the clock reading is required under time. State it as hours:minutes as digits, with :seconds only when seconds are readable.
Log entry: 12:15:31
